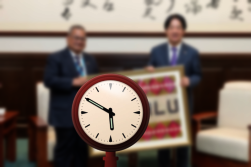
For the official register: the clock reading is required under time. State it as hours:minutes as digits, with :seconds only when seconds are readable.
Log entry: 5:50
